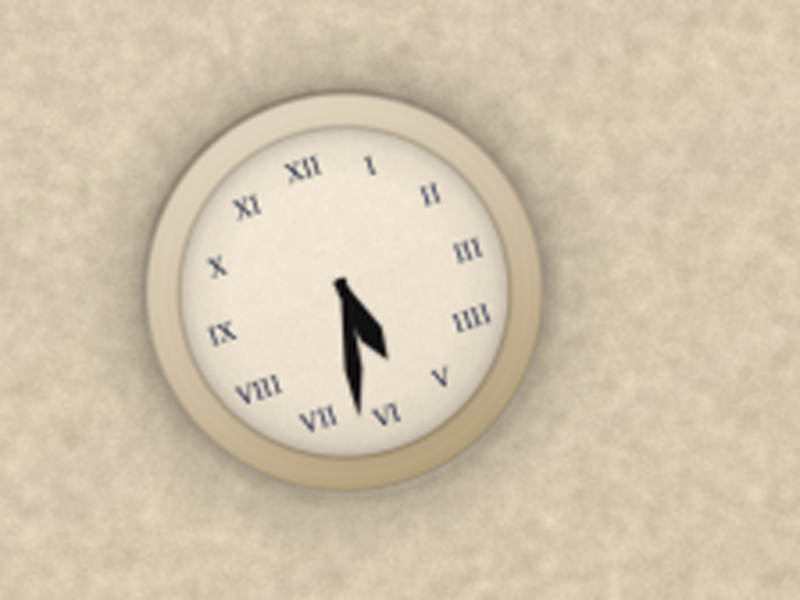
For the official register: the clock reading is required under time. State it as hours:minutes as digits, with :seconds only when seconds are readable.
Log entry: 5:32
